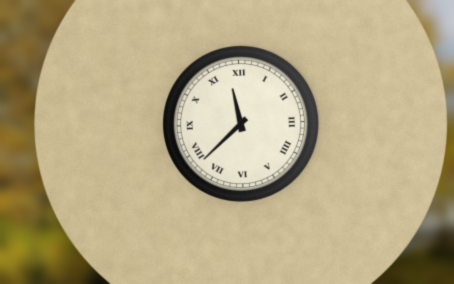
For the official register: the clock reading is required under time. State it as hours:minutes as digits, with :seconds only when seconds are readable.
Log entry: 11:38
